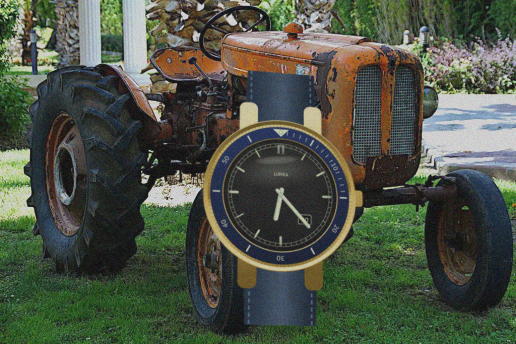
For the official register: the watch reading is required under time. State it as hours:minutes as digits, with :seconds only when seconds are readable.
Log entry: 6:23
